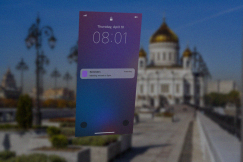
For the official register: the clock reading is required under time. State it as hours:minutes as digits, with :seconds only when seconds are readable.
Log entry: 8:01
